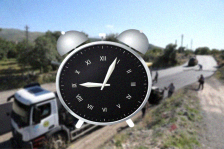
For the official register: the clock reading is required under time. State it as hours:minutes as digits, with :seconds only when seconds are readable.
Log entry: 9:04
